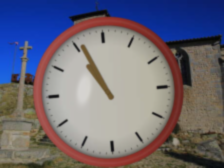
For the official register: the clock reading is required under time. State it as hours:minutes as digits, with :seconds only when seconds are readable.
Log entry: 10:56
